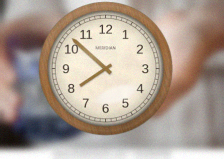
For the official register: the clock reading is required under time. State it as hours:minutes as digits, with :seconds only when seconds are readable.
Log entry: 7:52
